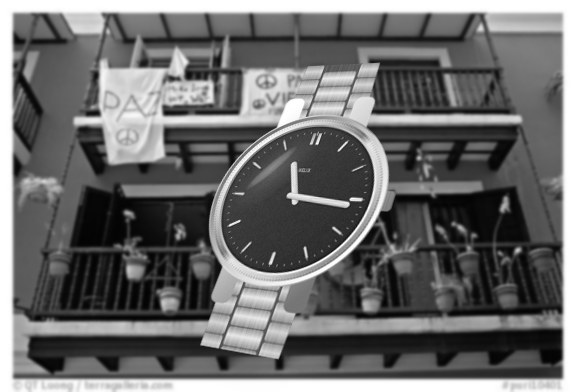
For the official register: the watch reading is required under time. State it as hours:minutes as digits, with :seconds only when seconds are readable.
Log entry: 11:16
